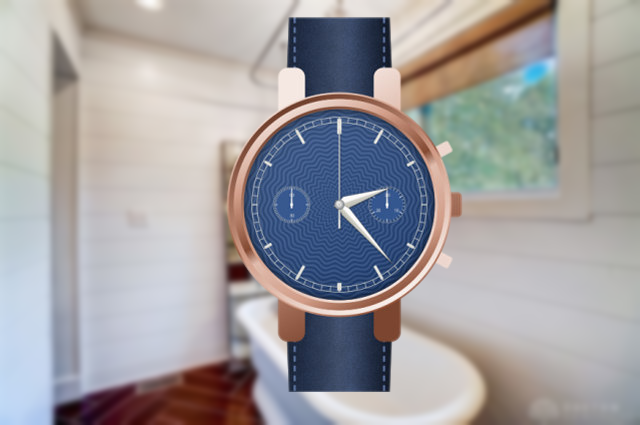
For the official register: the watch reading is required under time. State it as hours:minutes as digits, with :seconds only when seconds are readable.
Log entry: 2:23
